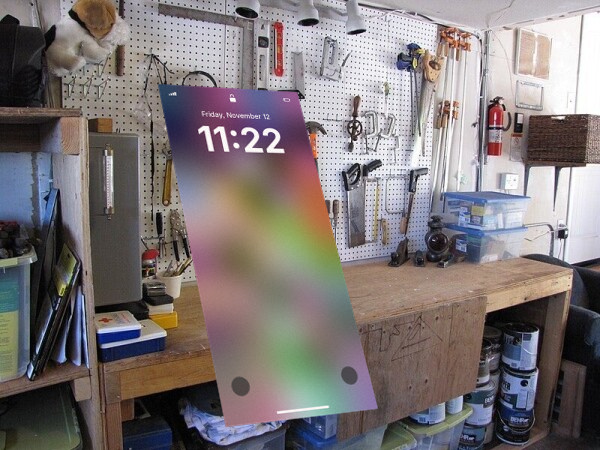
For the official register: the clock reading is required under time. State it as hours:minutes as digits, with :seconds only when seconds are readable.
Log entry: 11:22
